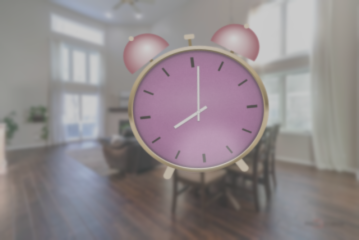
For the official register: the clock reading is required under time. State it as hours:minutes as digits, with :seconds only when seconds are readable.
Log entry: 8:01
